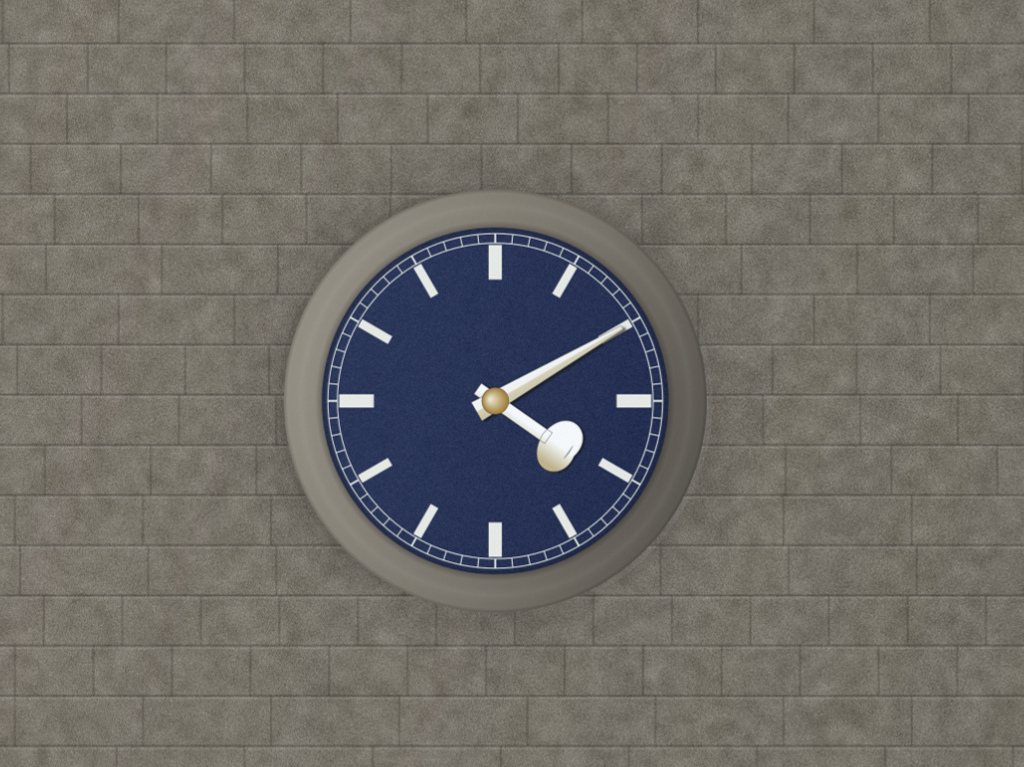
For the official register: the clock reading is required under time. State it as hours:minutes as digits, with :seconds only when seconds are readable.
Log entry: 4:10
